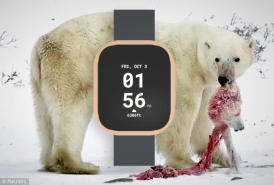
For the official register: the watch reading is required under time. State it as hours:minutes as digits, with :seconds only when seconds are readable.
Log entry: 1:56
